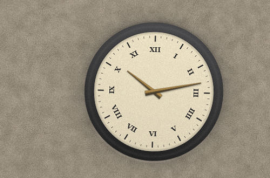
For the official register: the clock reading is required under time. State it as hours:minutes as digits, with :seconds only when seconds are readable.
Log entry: 10:13
